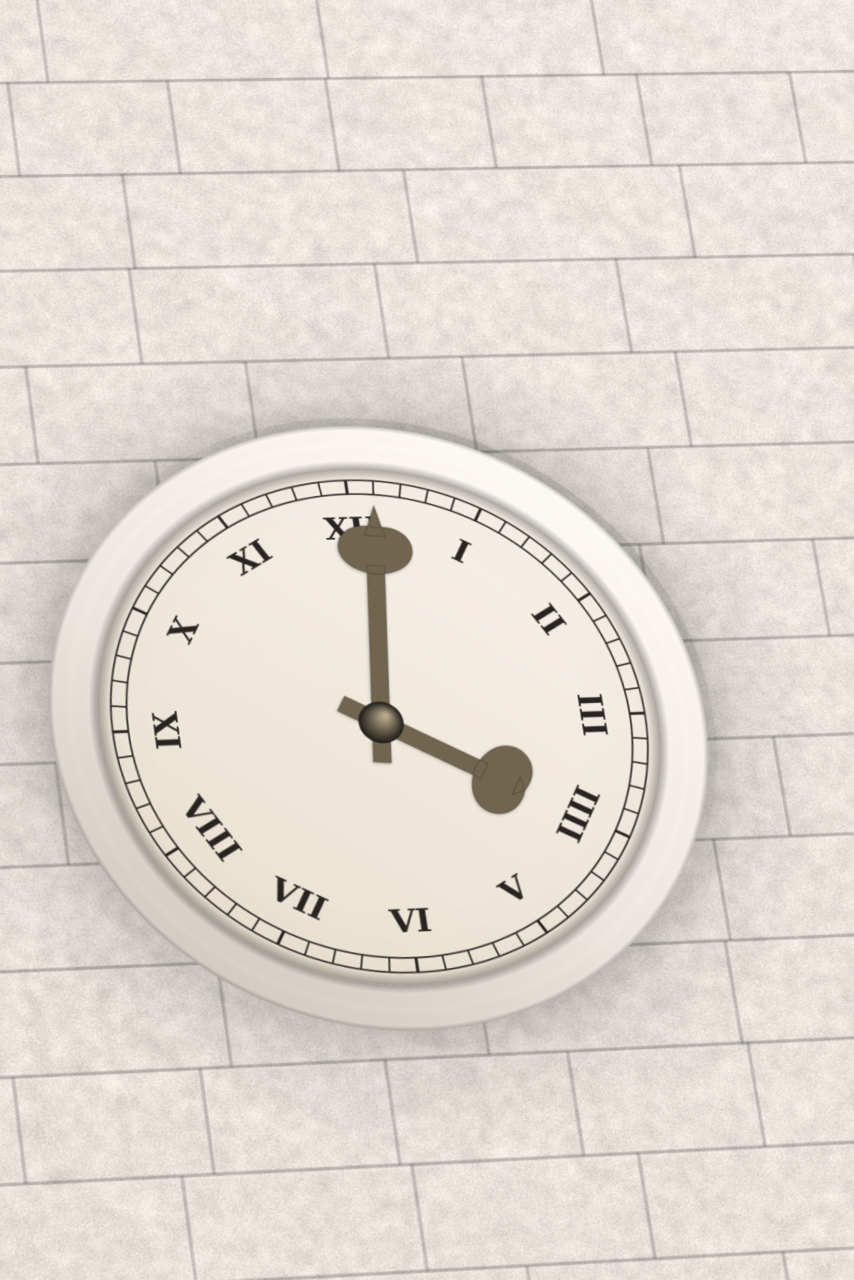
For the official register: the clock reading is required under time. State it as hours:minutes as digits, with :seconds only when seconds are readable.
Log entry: 4:01
